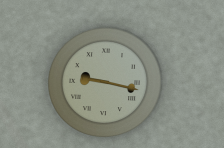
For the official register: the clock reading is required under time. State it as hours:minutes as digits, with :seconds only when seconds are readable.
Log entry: 9:17
